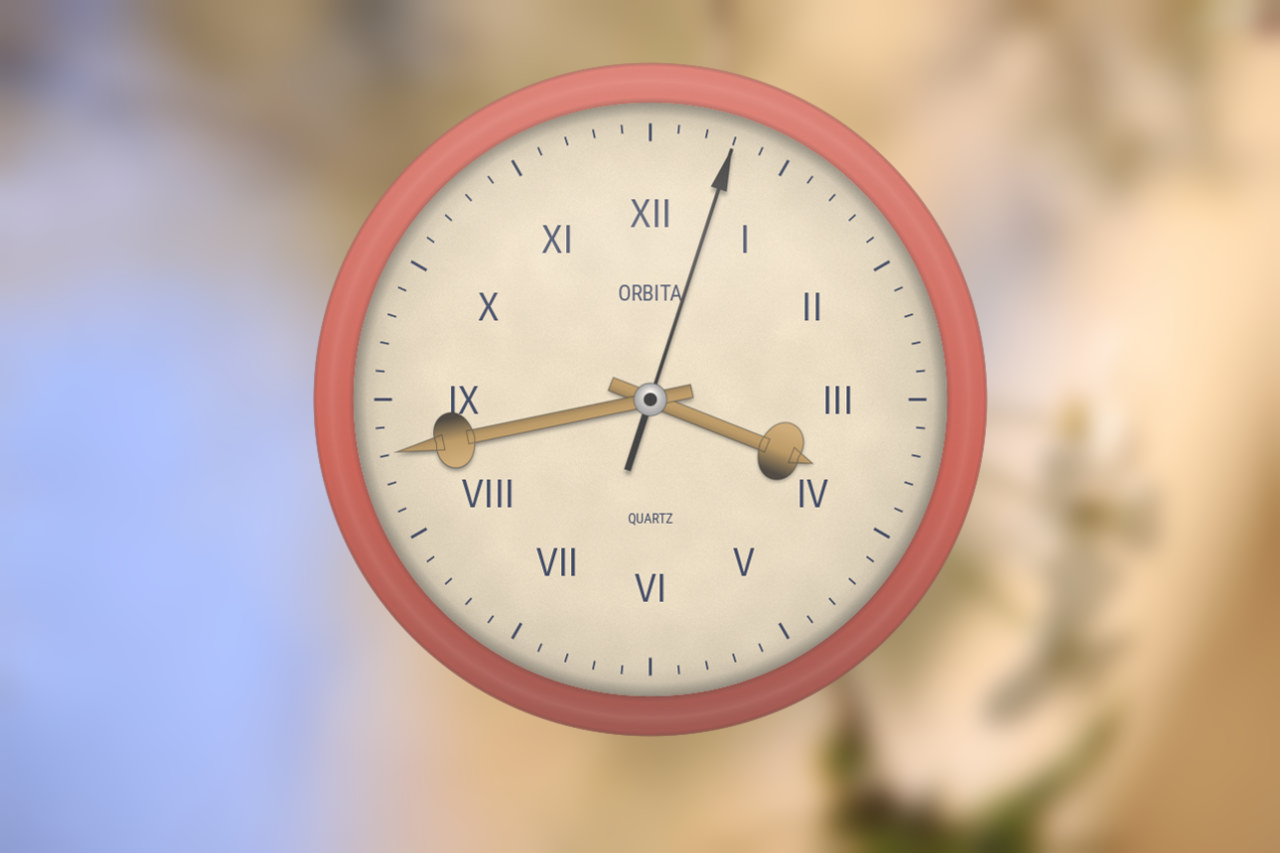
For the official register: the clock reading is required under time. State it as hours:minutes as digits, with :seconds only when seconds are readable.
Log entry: 3:43:03
